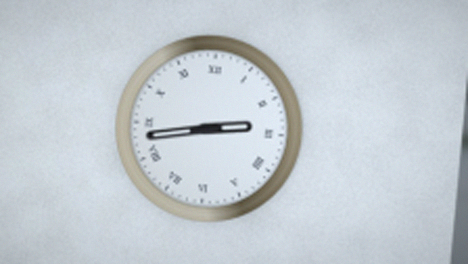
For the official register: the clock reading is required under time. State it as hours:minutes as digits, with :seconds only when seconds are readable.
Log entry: 2:43
